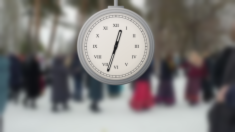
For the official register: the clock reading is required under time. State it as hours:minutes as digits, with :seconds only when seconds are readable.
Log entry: 12:33
